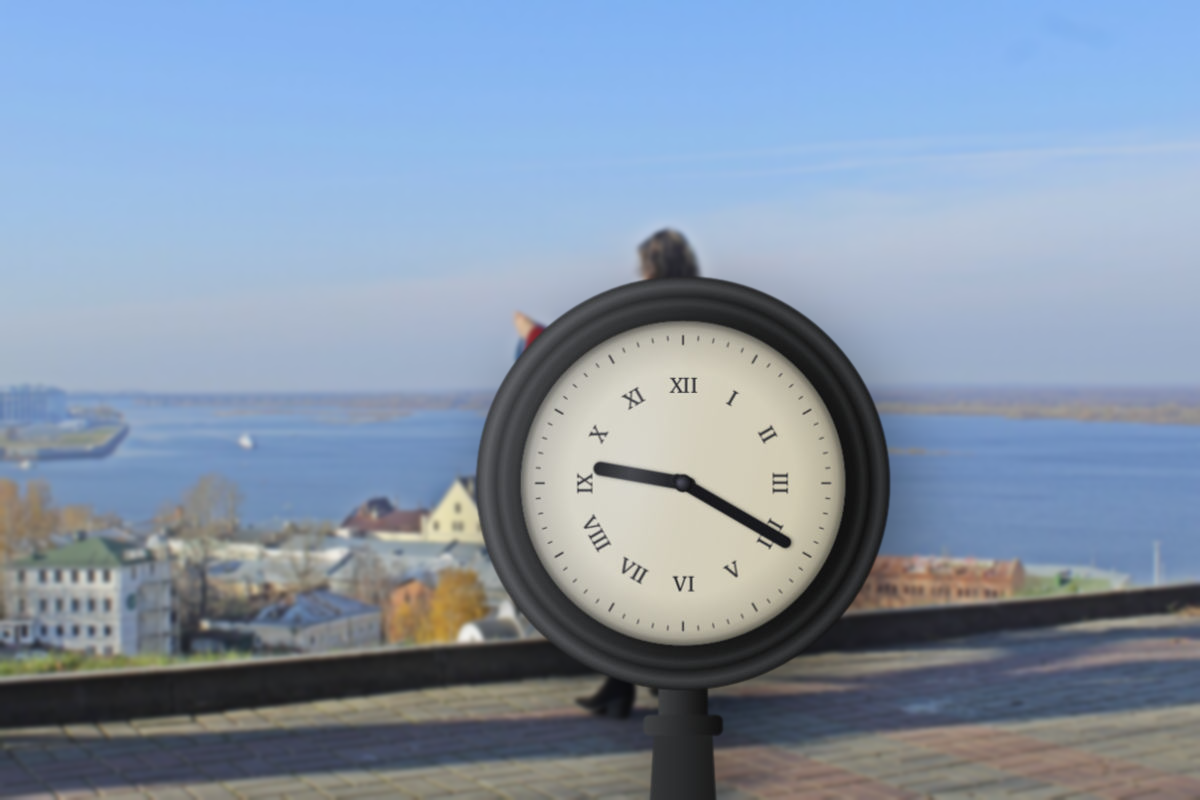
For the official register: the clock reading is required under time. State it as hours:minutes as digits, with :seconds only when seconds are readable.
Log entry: 9:20
